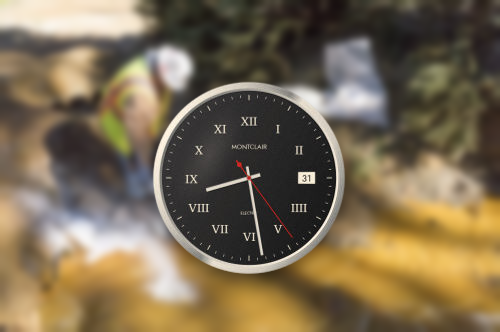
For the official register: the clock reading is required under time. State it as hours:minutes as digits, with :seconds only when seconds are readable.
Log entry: 8:28:24
